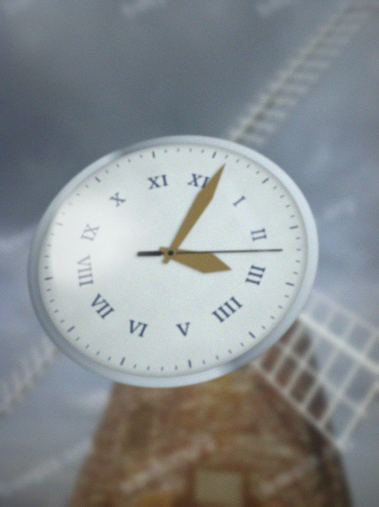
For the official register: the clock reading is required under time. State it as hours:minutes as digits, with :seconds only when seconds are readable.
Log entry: 3:01:12
